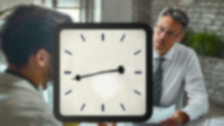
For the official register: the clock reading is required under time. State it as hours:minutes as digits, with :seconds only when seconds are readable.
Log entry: 2:43
